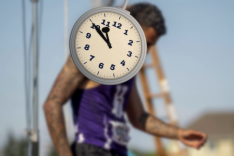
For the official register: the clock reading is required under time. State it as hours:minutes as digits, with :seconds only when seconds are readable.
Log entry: 10:50
